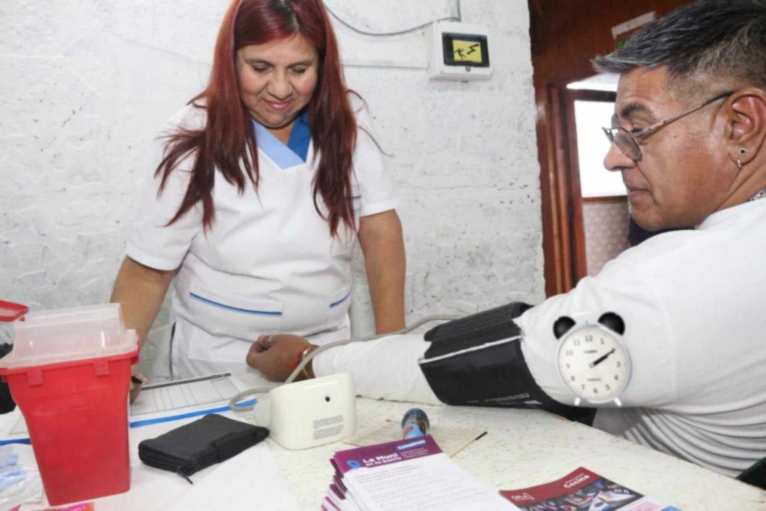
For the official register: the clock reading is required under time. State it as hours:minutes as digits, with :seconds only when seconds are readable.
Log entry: 2:10
